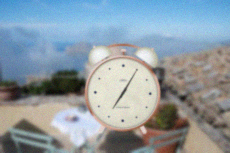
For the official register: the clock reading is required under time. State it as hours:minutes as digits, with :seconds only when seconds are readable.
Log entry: 7:05
